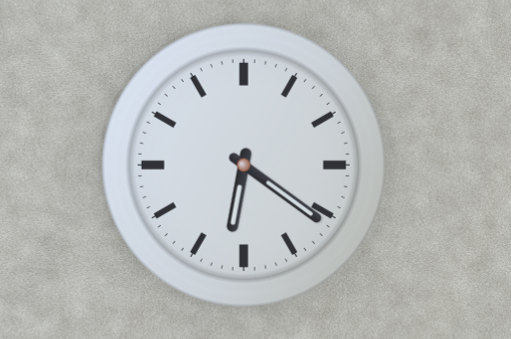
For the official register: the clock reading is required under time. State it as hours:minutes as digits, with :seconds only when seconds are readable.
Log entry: 6:21
